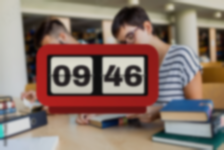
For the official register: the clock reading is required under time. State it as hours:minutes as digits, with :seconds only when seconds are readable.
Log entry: 9:46
